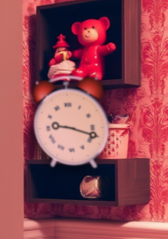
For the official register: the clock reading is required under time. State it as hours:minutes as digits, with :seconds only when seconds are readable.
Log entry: 9:18
